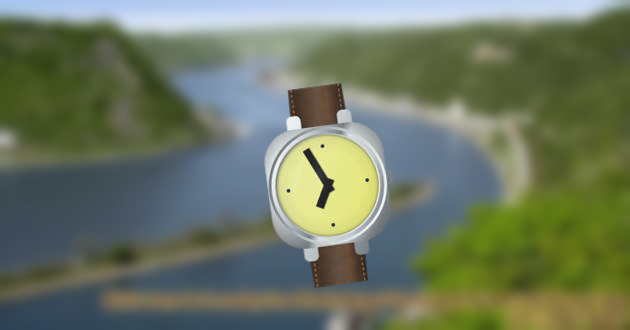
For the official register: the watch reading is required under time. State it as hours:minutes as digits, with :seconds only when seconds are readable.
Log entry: 6:56
